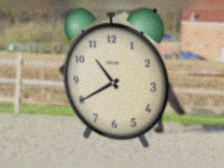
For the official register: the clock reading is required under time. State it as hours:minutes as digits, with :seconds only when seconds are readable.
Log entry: 10:40
